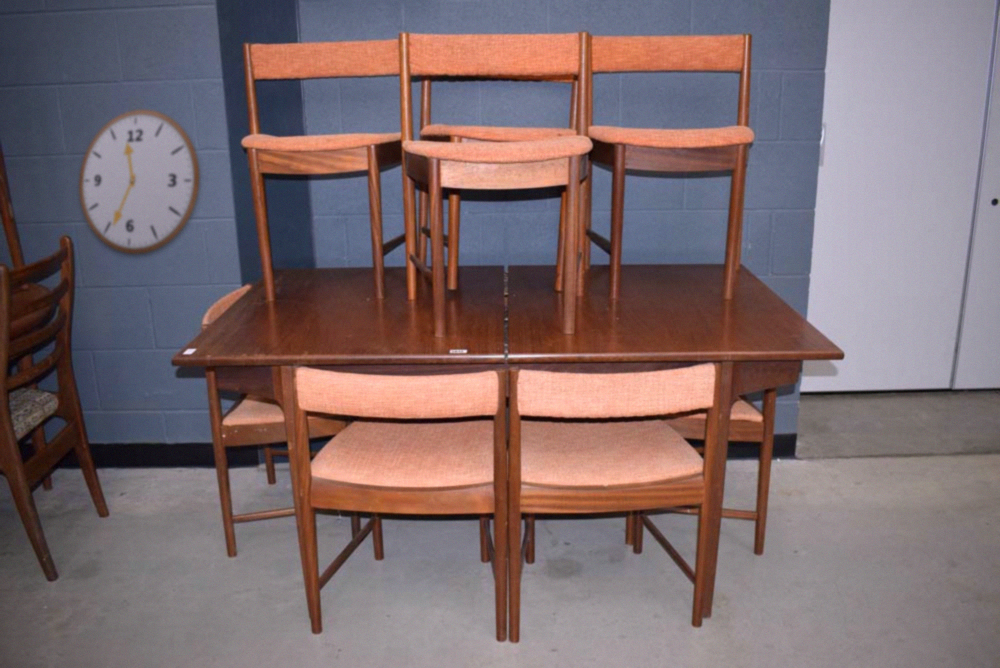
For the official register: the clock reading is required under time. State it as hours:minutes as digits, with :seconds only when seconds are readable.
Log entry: 11:34
